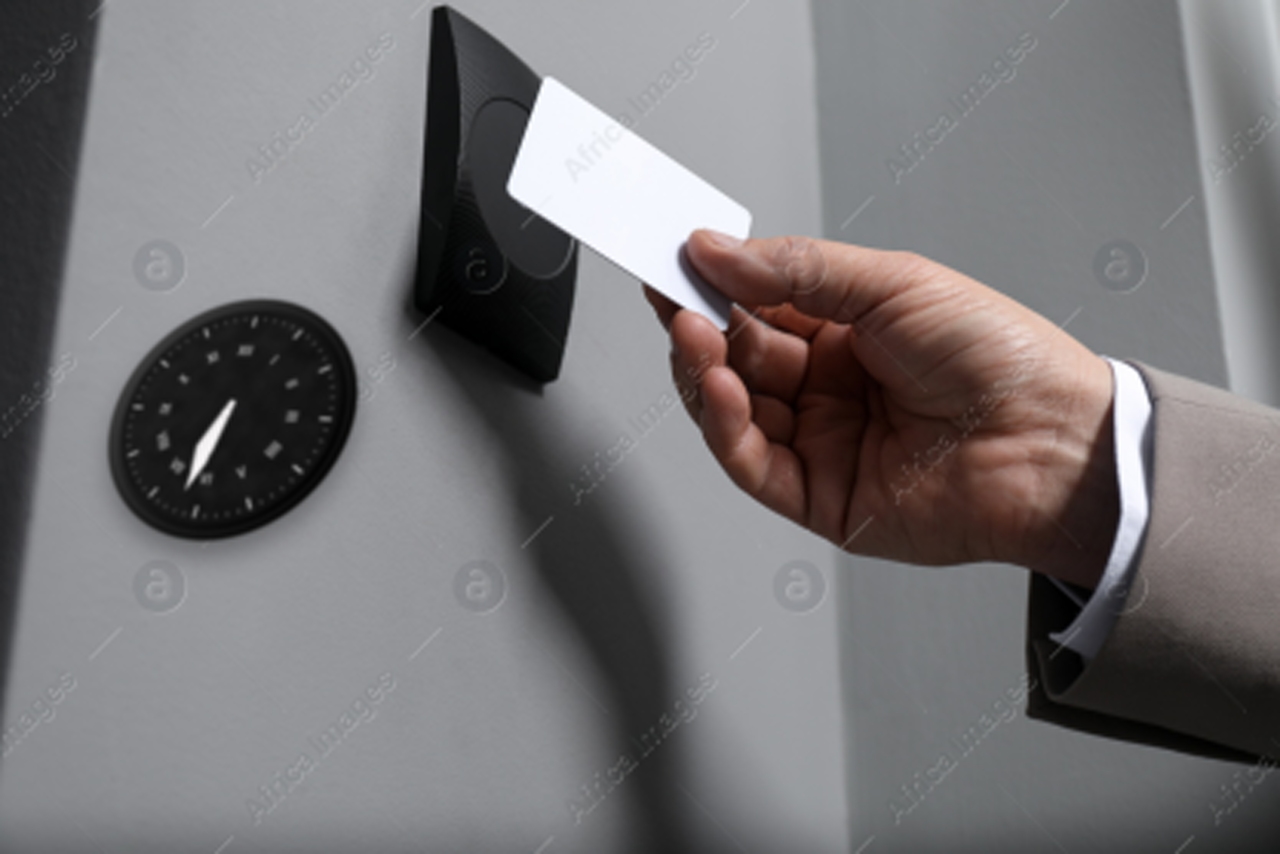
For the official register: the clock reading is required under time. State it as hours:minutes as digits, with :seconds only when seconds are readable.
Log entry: 6:32
